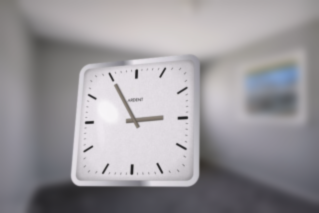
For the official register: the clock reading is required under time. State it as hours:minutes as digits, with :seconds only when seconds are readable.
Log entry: 2:55
